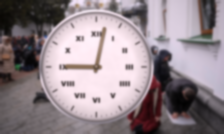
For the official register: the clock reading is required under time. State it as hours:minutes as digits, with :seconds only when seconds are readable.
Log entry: 9:02
